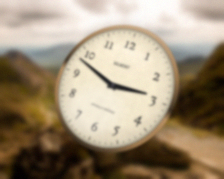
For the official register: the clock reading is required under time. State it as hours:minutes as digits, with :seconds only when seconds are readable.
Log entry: 2:48
